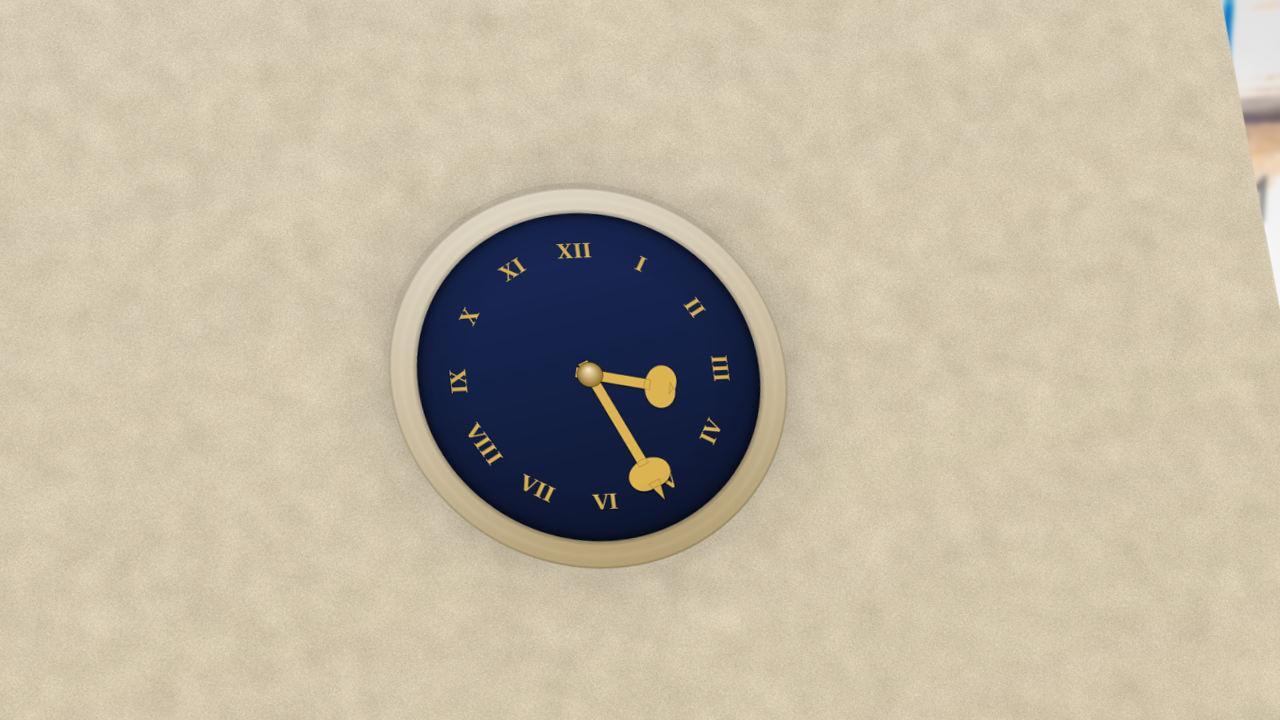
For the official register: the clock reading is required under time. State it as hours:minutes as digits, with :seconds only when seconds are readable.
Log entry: 3:26
